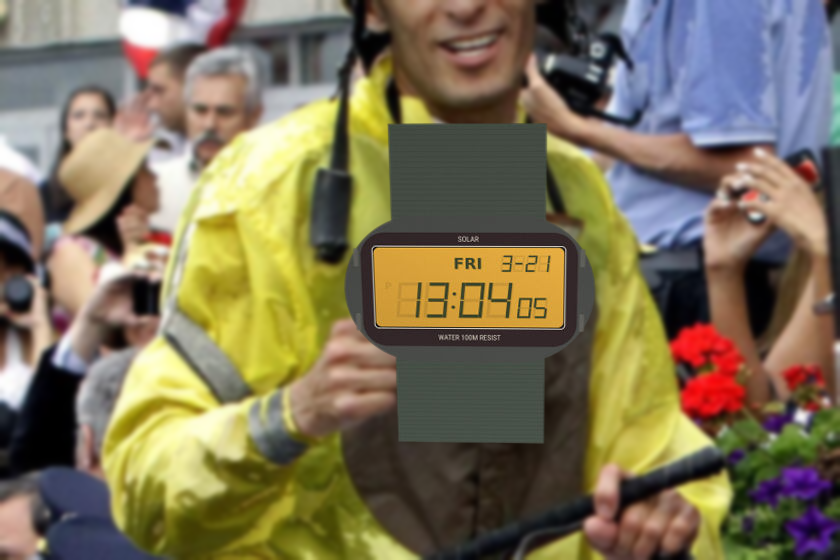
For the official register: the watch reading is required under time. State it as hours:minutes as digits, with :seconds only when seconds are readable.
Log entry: 13:04:05
